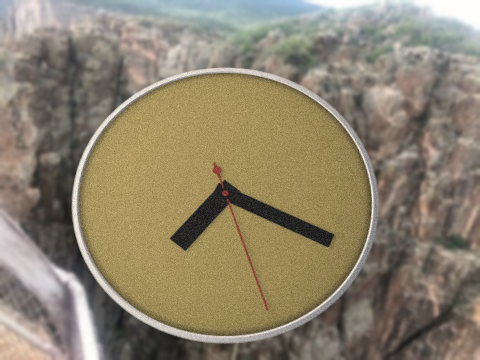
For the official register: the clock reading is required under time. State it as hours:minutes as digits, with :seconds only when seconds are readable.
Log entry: 7:19:27
